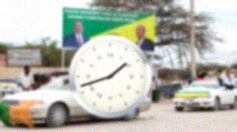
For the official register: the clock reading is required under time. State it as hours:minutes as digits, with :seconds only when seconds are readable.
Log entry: 1:42
